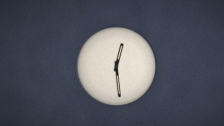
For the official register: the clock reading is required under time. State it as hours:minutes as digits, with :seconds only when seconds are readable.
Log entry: 12:29
